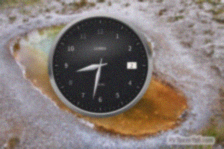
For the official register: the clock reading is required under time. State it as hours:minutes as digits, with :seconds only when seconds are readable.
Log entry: 8:32
